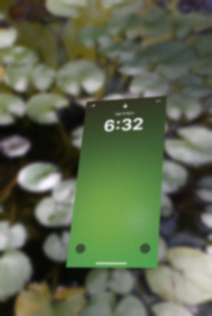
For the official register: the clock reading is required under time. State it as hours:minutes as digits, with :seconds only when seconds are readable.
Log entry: 6:32
